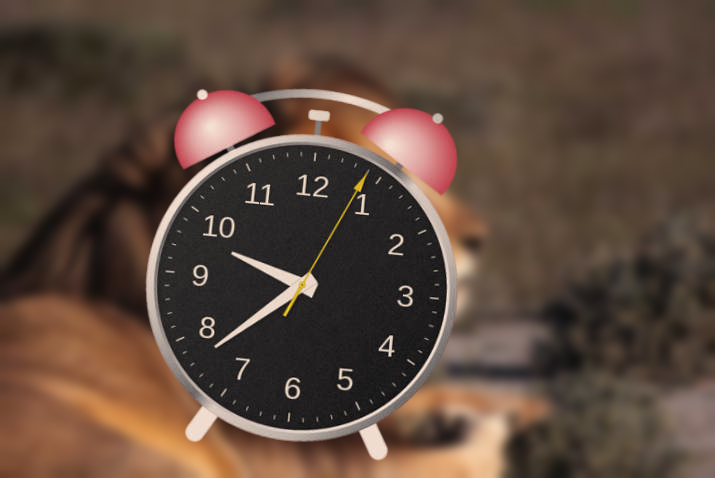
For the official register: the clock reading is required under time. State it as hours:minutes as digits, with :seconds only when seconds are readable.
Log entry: 9:38:04
